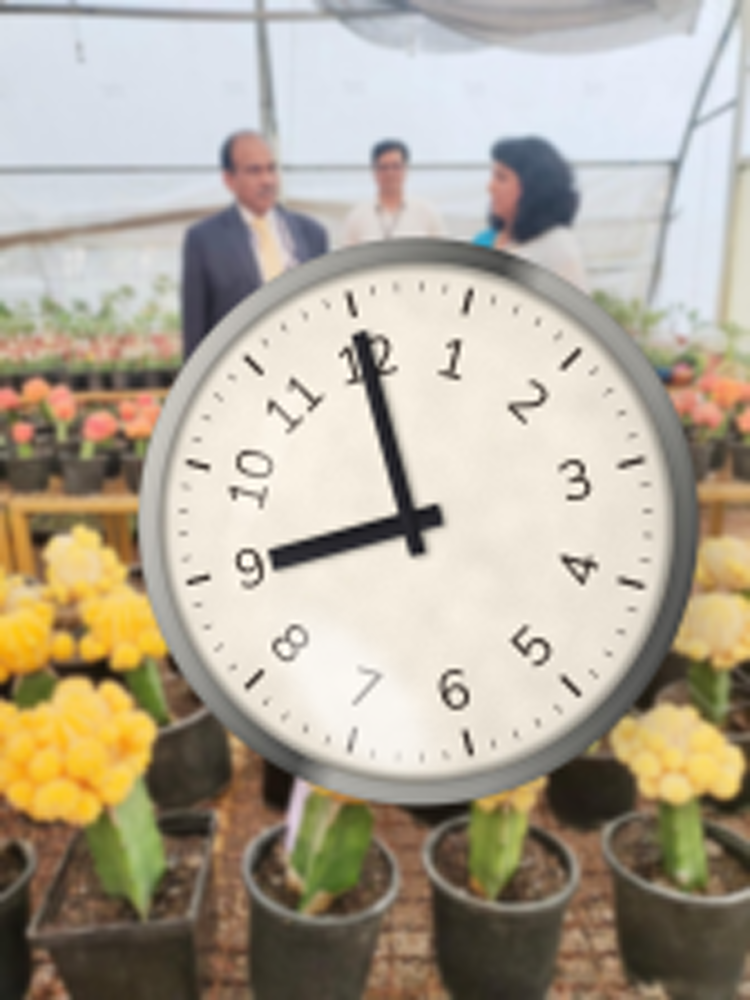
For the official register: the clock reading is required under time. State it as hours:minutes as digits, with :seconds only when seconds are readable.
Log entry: 9:00
